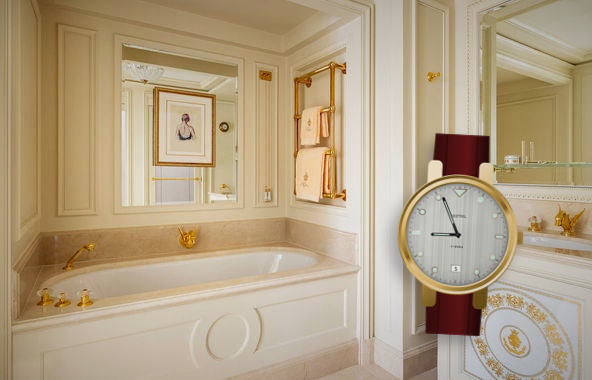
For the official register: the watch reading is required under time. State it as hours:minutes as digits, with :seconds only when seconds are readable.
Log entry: 8:56
